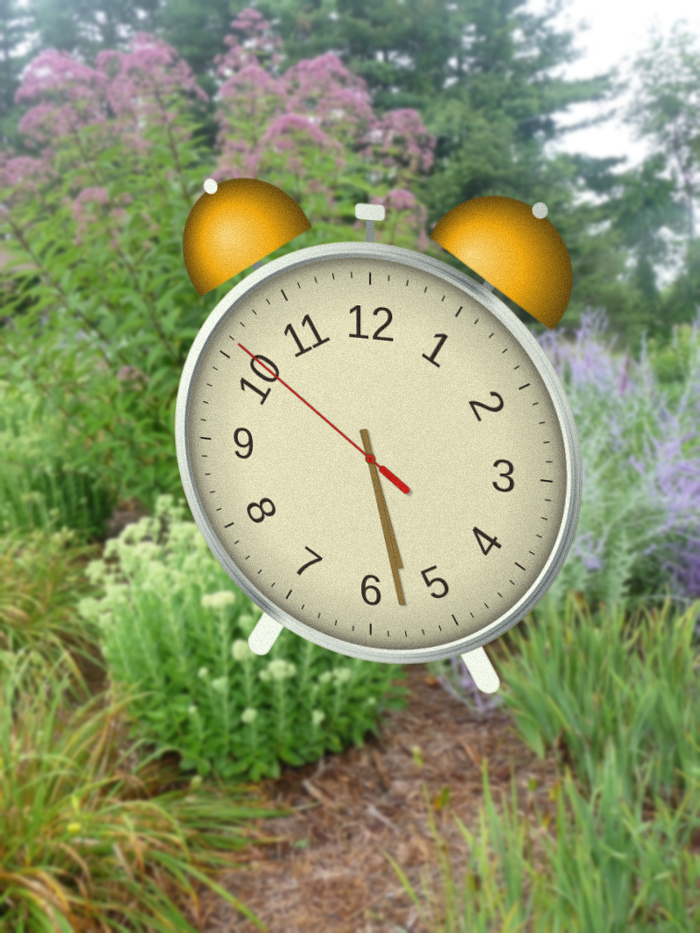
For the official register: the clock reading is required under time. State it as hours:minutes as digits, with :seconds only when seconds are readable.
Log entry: 5:27:51
